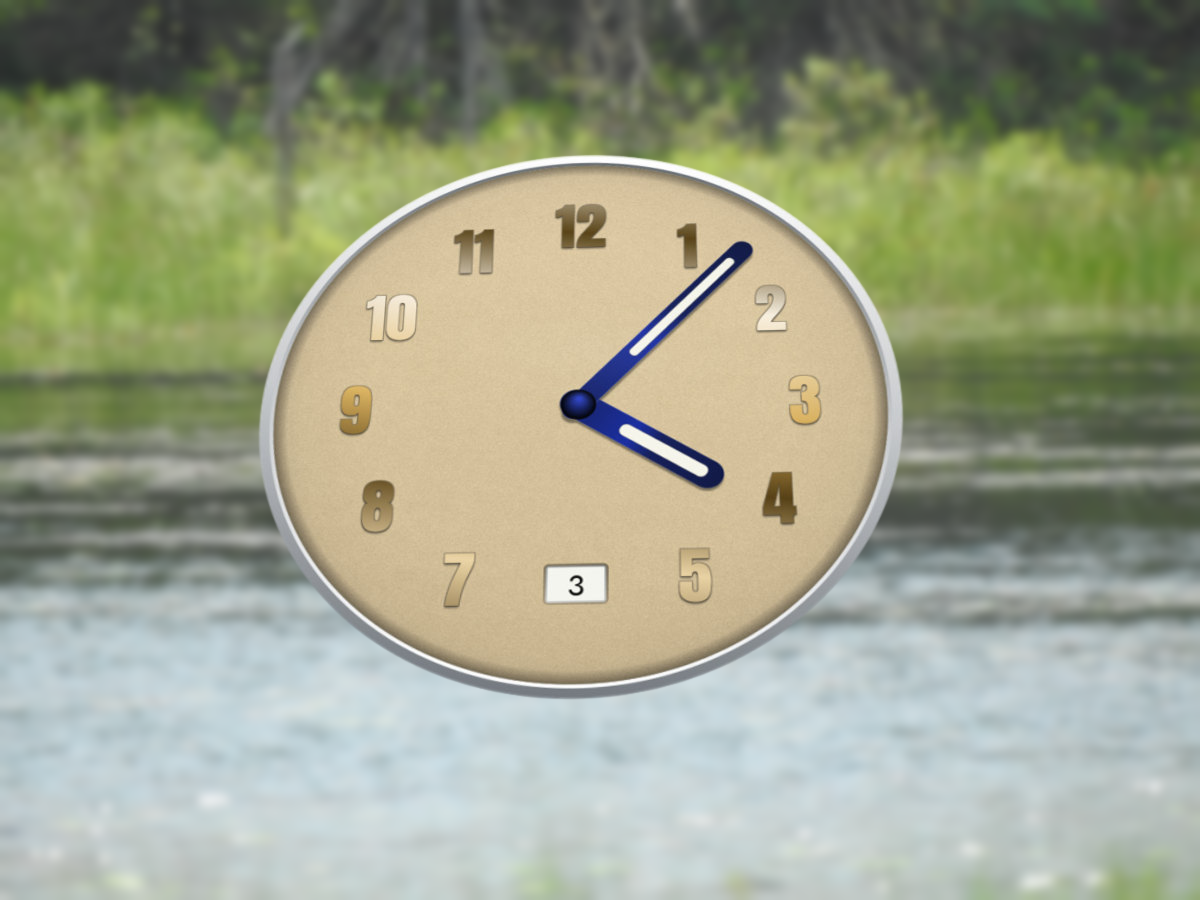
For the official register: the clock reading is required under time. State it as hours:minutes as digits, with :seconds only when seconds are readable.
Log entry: 4:07
